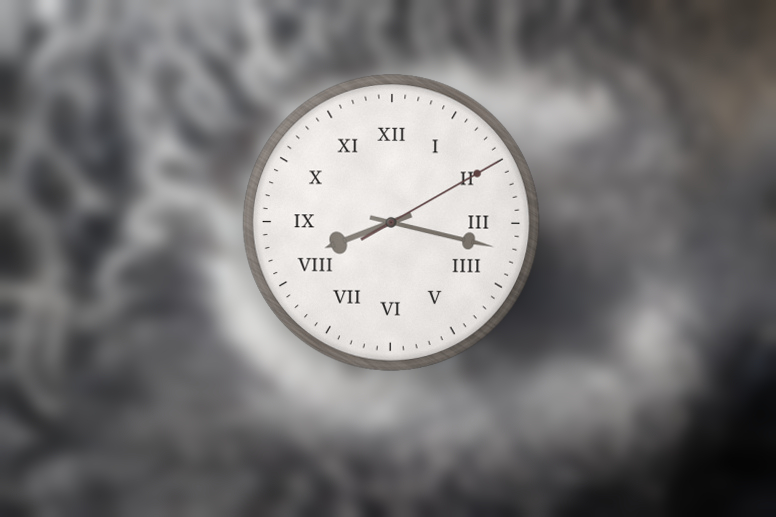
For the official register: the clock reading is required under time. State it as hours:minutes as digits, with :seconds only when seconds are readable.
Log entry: 8:17:10
